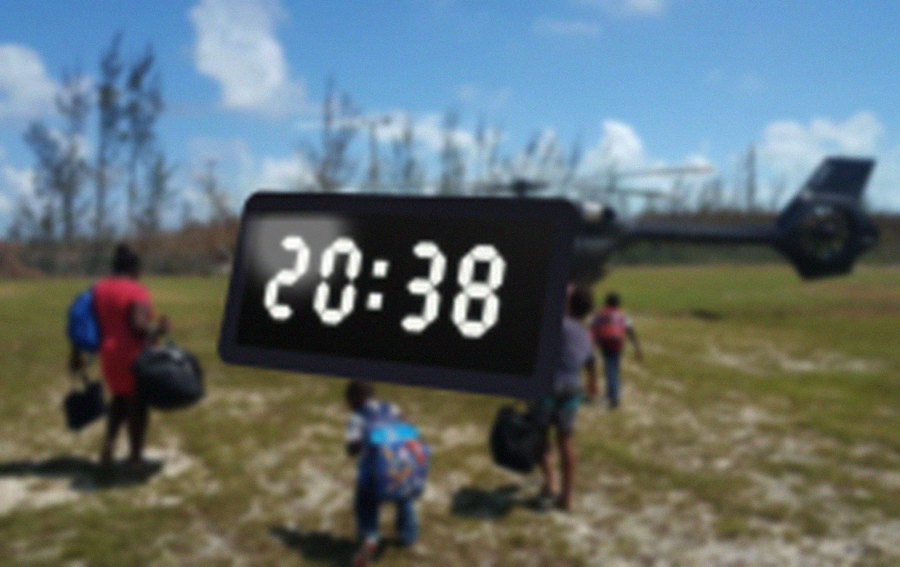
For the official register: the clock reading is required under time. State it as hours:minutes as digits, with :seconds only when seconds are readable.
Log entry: 20:38
